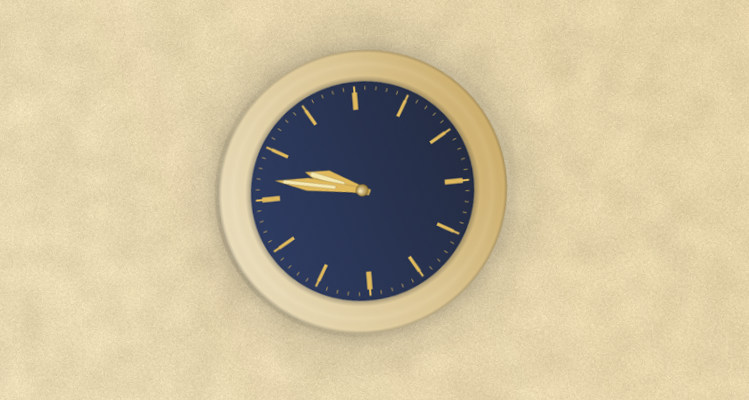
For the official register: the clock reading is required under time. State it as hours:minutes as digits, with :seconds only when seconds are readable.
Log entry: 9:47
